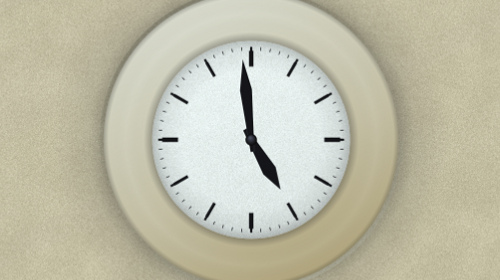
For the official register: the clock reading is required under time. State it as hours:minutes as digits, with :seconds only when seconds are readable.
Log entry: 4:59
